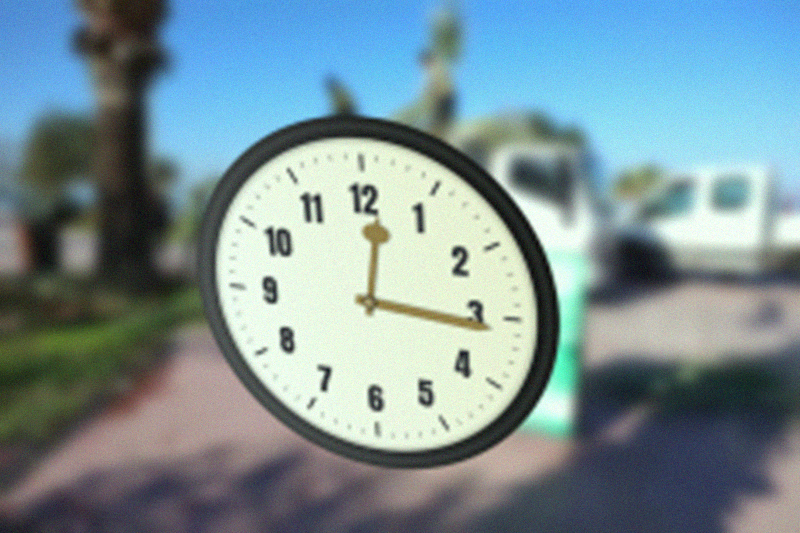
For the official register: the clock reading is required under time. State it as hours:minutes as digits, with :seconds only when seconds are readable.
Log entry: 12:16
